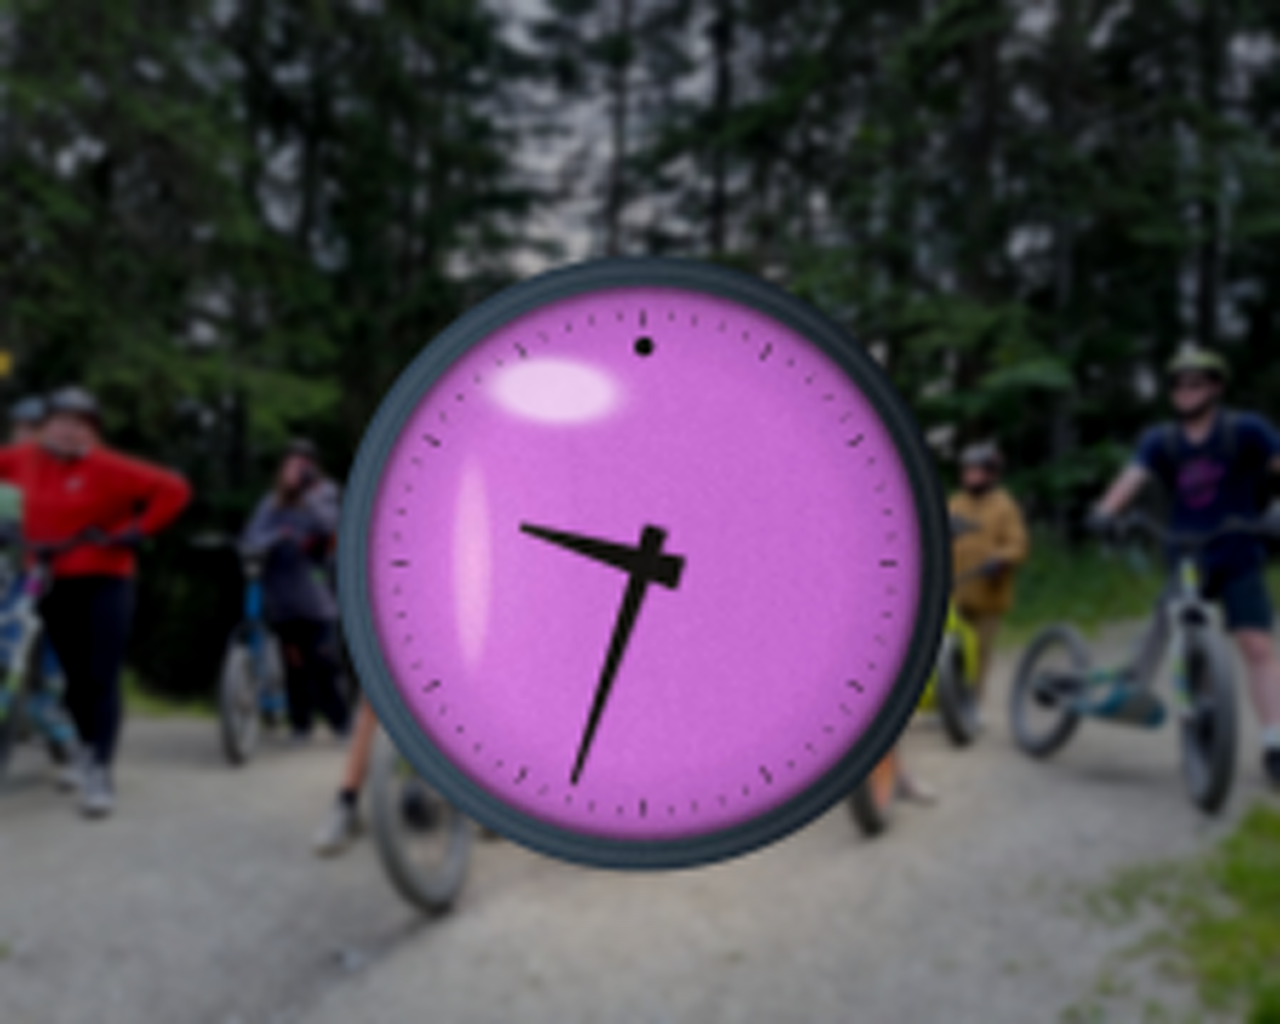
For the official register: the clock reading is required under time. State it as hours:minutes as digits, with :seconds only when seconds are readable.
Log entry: 9:33
